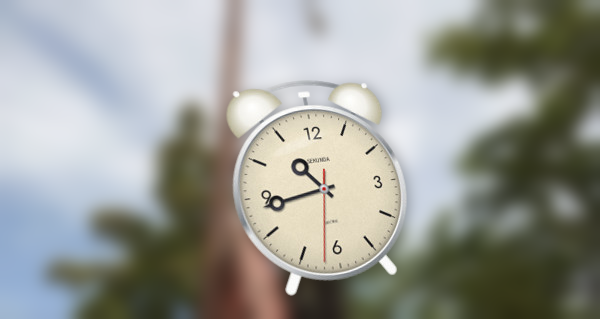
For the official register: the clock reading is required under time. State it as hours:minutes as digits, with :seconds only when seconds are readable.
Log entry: 10:43:32
